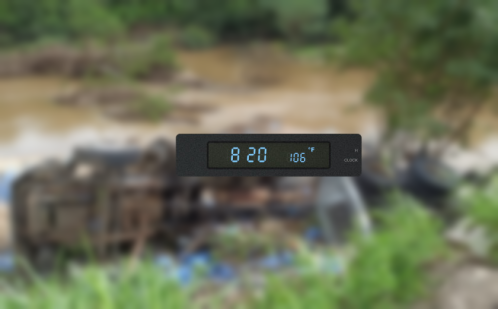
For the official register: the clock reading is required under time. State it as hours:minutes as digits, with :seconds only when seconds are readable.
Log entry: 8:20
